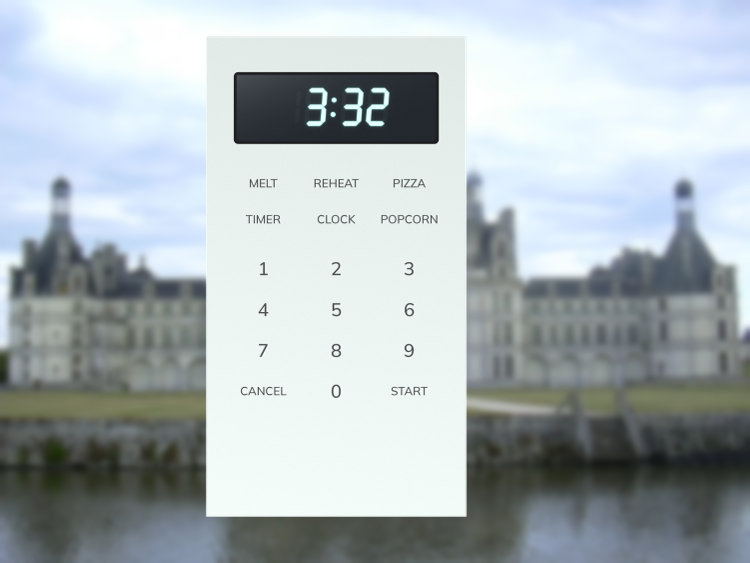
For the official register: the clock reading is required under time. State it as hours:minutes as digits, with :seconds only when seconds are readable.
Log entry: 3:32
